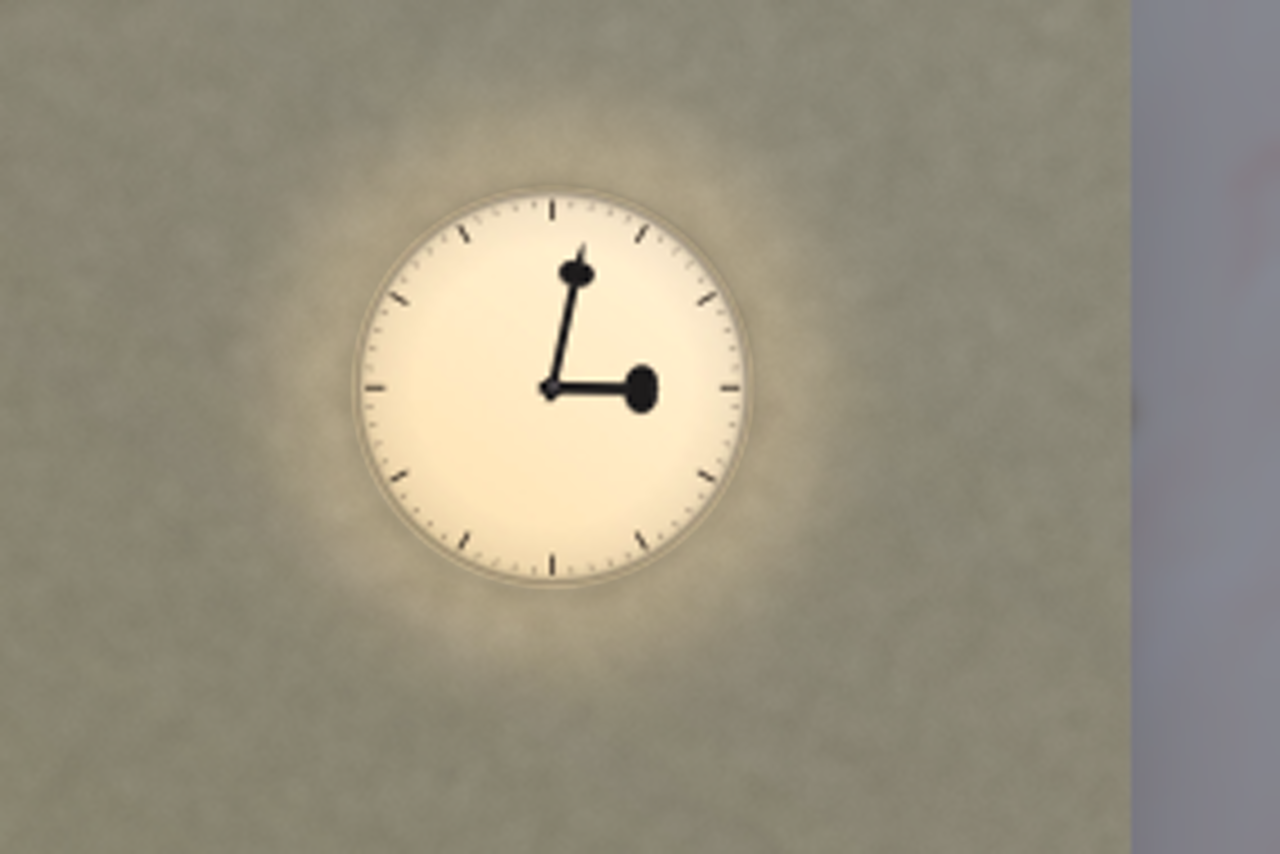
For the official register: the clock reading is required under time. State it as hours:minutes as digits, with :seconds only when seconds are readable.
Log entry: 3:02
